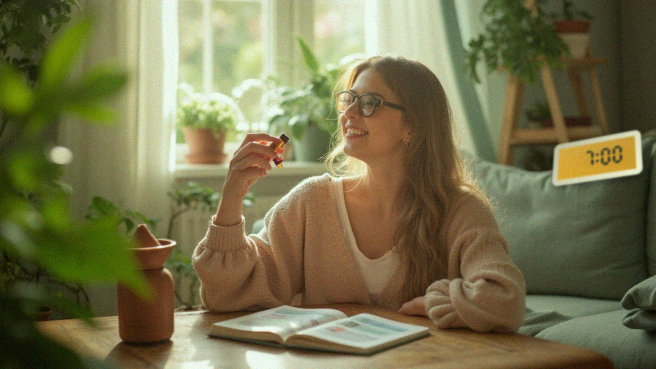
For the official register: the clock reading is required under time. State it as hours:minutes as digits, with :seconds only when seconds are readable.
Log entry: 7:00
